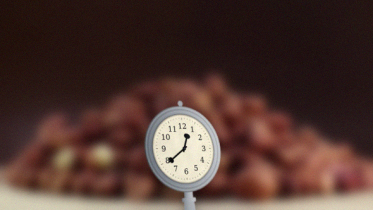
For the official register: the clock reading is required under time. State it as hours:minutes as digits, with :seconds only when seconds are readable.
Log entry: 12:39
